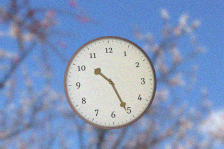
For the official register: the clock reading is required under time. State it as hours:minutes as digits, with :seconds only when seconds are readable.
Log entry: 10:26
